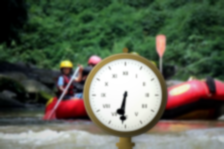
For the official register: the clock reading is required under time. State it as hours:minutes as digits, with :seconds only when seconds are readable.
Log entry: 6:31
